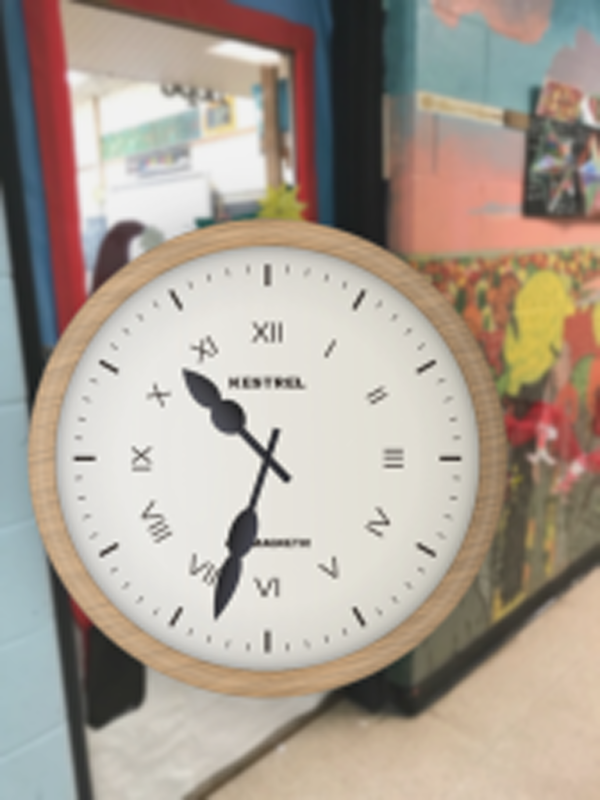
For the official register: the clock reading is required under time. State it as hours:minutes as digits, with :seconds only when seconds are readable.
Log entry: 10:33
